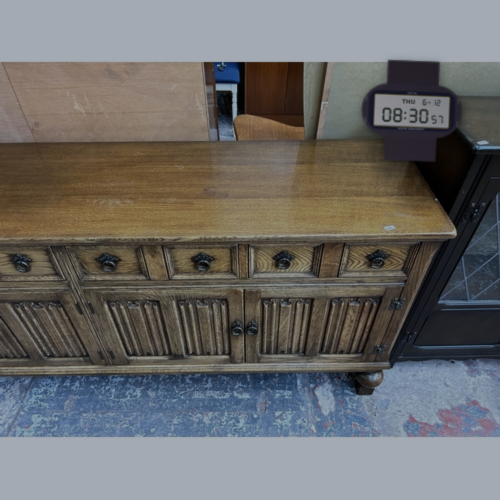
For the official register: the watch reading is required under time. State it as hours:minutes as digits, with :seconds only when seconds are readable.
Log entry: 8:30
